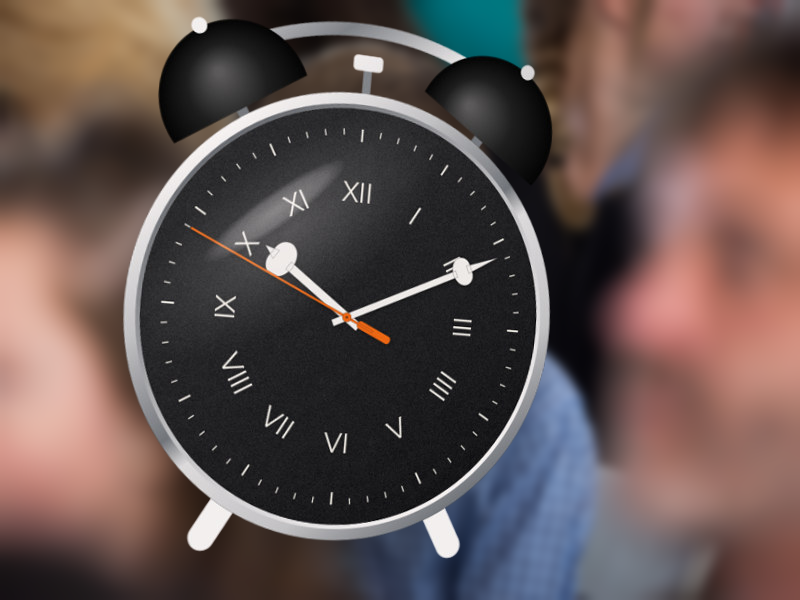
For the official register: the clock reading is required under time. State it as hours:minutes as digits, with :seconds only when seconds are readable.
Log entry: 10:10:49
